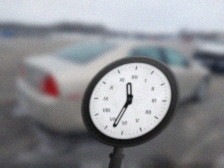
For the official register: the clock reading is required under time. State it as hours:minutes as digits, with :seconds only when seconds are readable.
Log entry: 11:33
